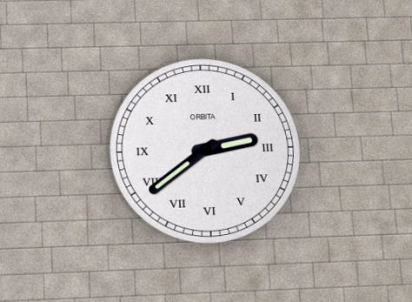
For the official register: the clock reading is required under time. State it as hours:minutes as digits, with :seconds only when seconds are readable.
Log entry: 2:39
